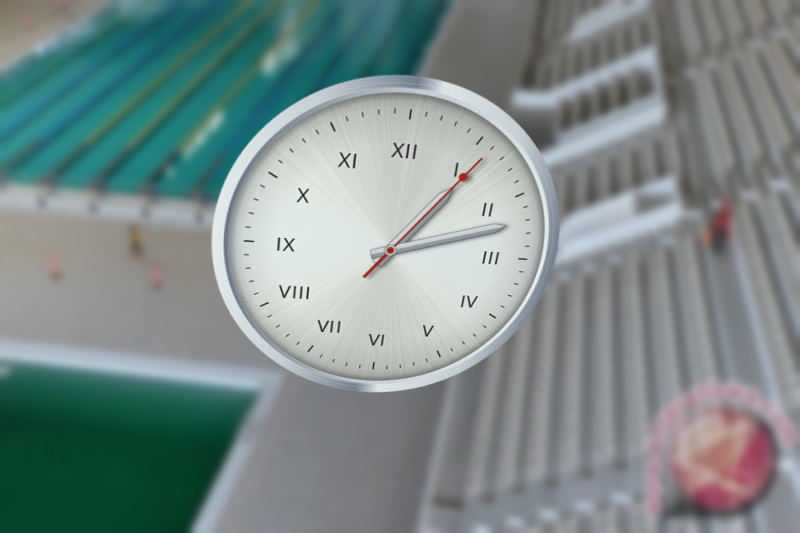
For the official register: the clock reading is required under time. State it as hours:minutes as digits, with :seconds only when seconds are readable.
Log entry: 1:12:06
